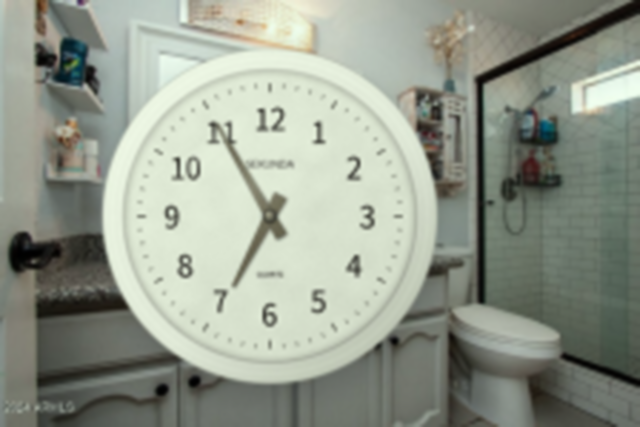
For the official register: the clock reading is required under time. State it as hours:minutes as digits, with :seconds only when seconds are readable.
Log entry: 6:55
